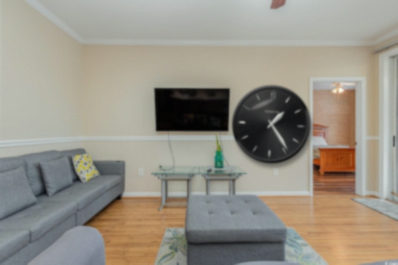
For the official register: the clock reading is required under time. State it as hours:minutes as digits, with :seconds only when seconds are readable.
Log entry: 1:24
